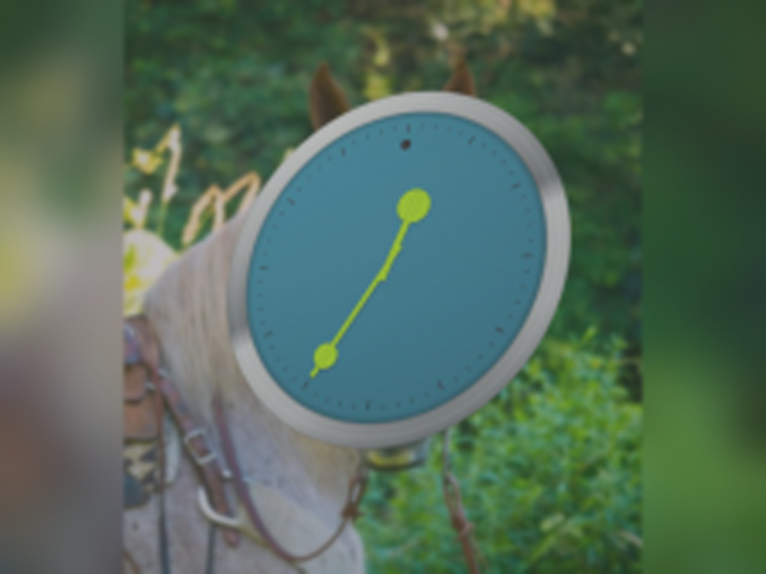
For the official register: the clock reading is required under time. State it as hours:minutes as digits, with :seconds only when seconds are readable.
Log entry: 12:35
